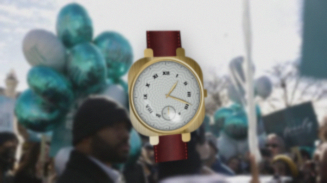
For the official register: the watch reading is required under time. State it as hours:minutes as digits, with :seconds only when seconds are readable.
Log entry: 1:19
